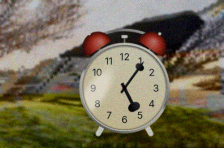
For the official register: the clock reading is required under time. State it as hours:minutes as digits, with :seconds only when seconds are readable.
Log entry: 5:06
